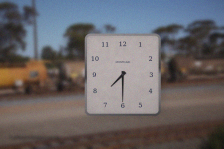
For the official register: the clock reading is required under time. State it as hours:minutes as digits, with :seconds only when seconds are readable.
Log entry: 7:30
